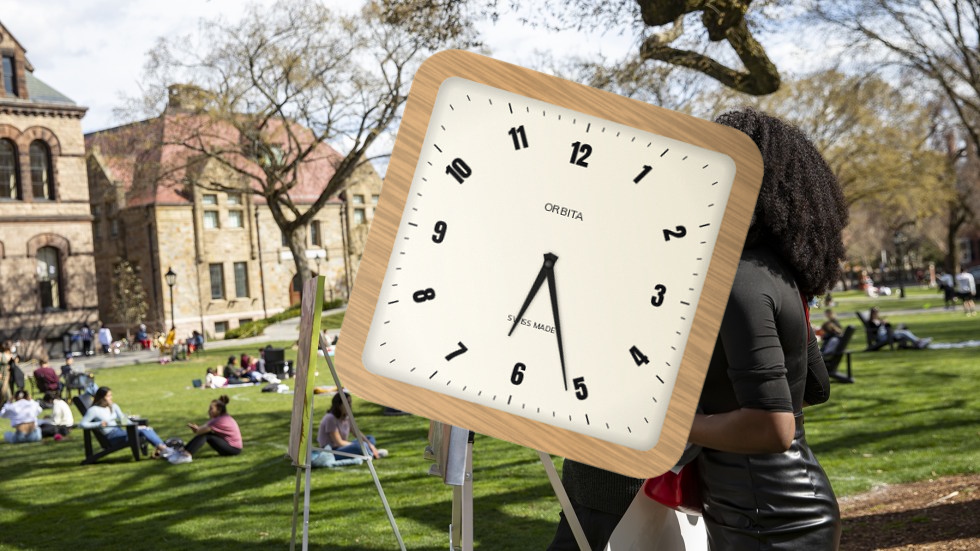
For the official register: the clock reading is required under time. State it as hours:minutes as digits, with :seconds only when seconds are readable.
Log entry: 6:26
